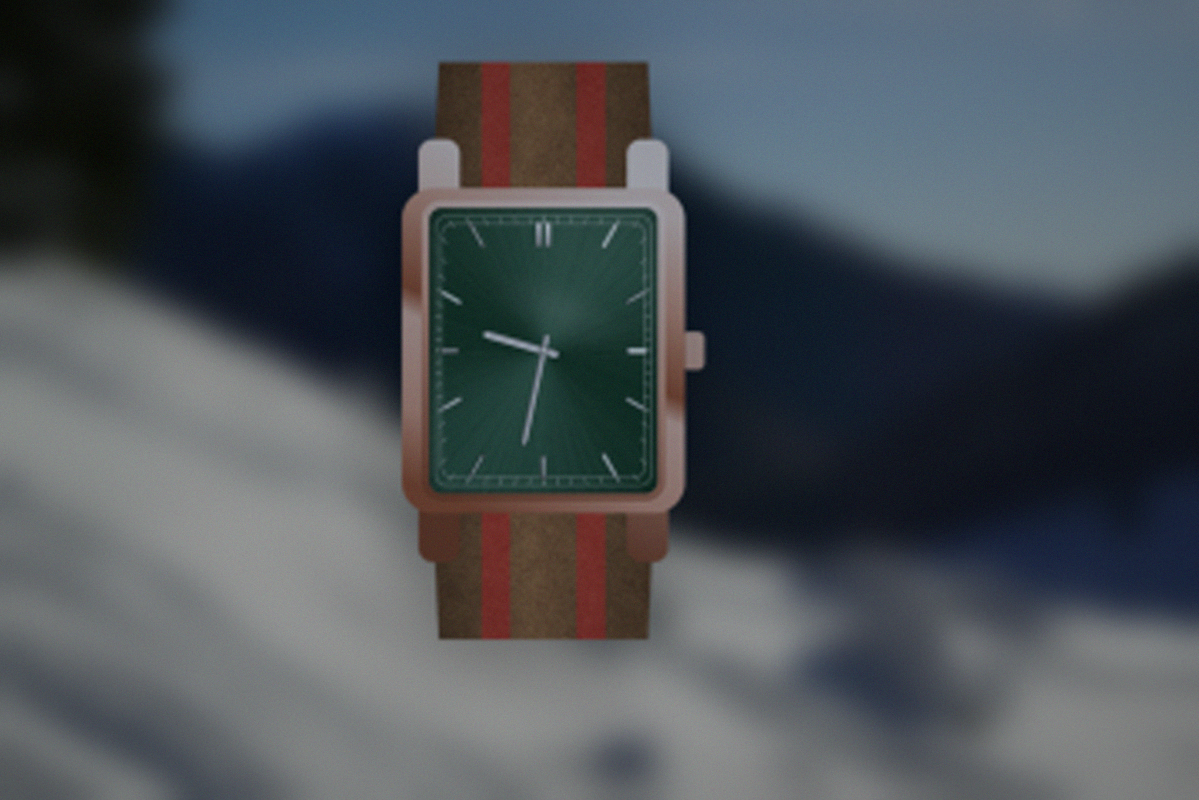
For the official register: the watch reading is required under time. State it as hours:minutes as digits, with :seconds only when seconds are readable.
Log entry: 9:32
